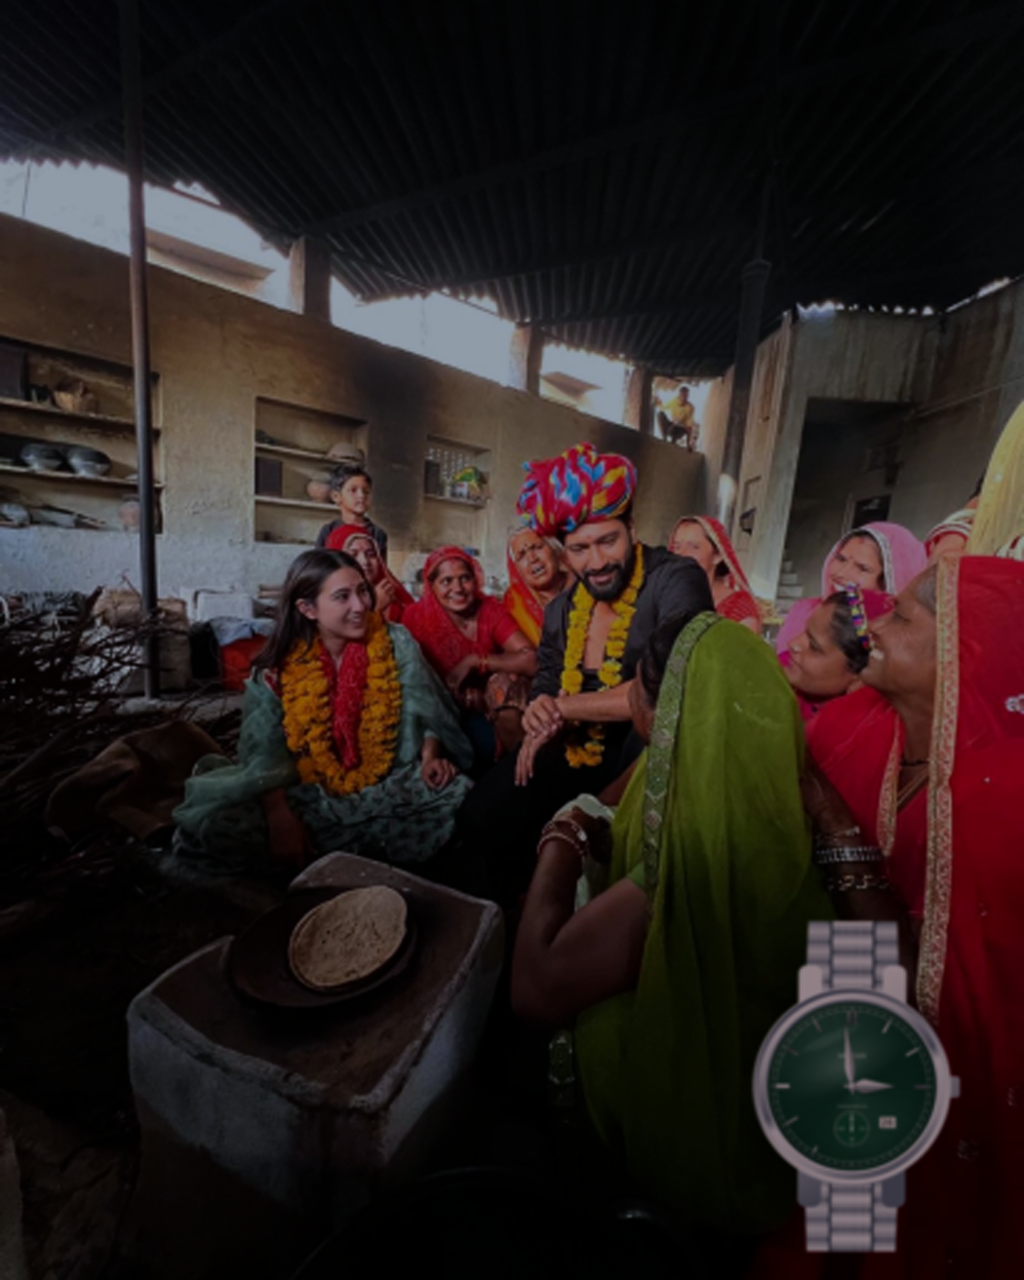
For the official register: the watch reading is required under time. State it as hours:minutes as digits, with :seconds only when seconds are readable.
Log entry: 2:59
